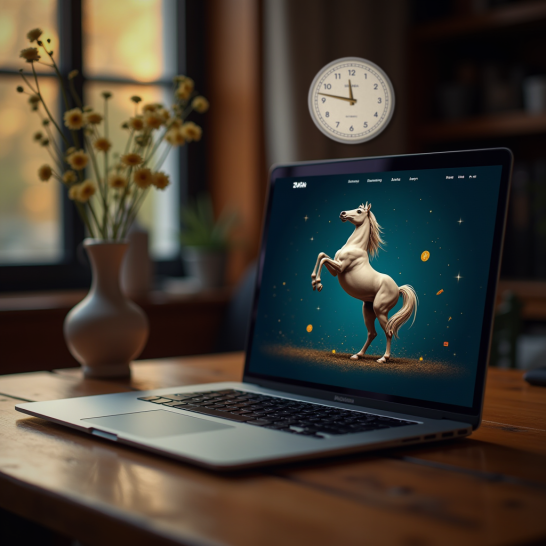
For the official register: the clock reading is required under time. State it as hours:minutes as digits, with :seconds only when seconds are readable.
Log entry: 11:47
